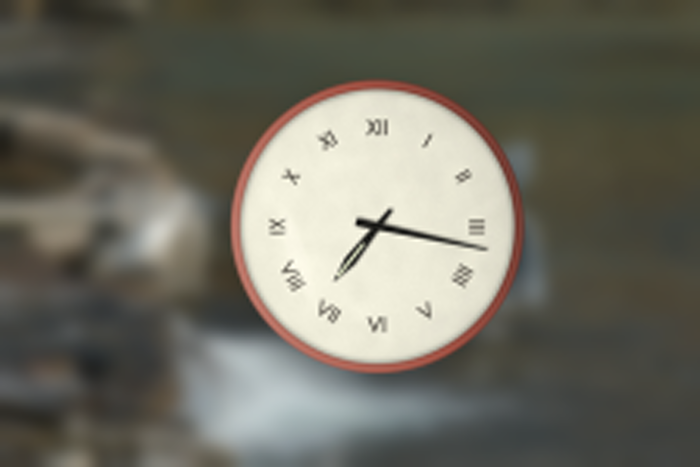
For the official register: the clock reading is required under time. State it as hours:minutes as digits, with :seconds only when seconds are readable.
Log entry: 7:17
